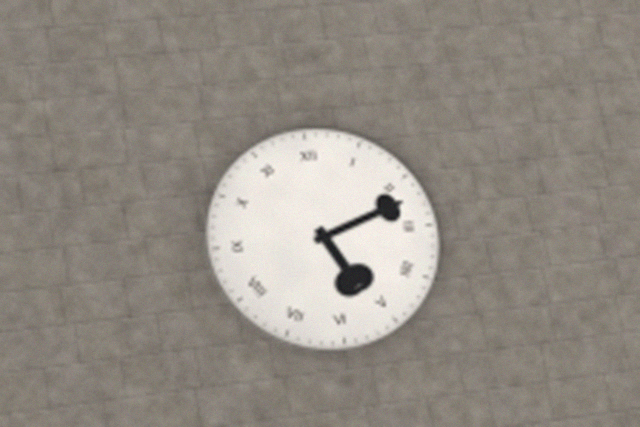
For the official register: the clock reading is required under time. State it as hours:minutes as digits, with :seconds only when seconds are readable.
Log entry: 5:12
